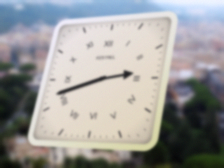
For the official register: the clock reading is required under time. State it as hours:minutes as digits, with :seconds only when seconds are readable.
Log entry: 2:42
